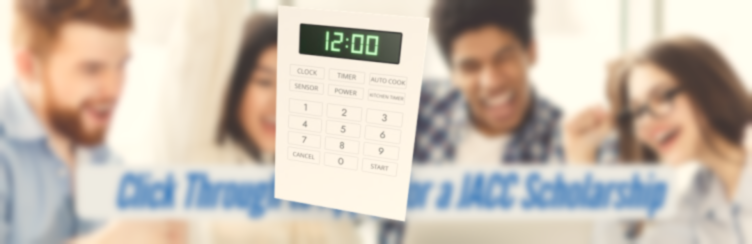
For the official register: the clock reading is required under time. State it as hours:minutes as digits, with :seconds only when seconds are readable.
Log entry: 12:00
